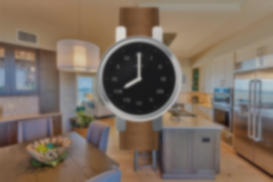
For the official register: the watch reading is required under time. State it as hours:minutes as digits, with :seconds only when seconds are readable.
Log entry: 8:00
